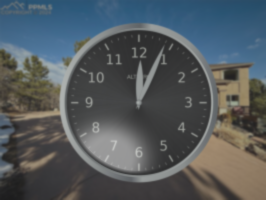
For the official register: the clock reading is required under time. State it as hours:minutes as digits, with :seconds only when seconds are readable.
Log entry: 12:04
